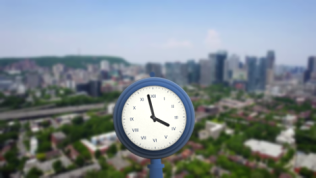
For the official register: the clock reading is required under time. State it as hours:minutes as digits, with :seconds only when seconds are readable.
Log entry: 3:58
